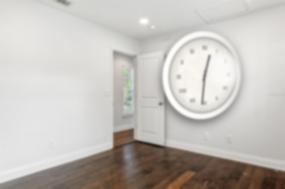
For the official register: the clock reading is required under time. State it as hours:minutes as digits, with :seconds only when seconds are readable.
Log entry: 12:31
